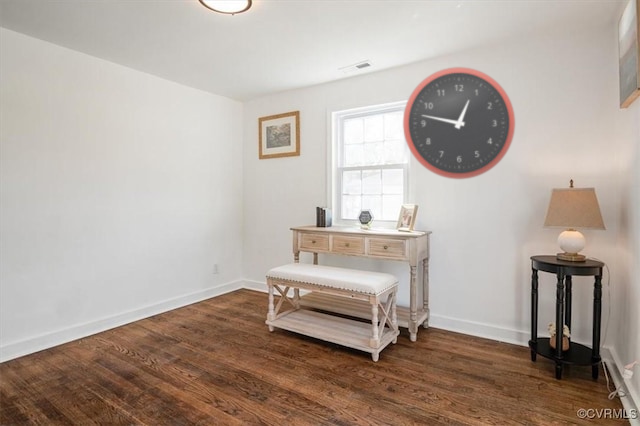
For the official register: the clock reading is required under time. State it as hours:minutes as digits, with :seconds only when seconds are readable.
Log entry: 12:47
